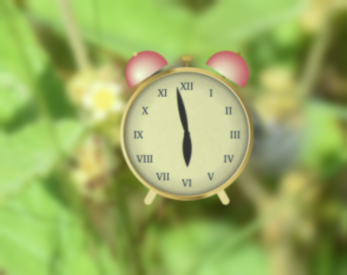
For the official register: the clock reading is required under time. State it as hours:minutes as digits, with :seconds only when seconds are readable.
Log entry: 5:58
